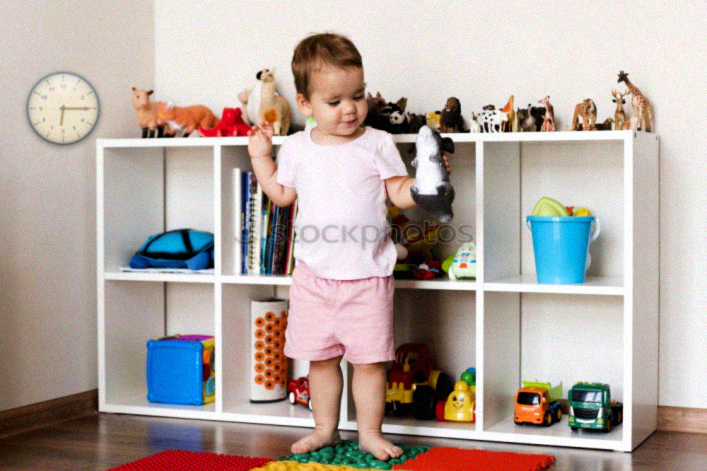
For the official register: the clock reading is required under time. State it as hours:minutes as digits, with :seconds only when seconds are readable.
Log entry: 6:15
